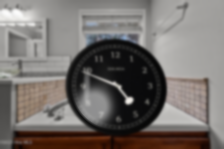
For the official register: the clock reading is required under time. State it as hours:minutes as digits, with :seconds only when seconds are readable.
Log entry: 4:49
